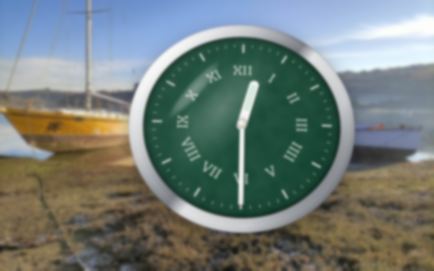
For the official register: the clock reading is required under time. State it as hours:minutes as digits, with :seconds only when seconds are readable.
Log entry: 12:30
